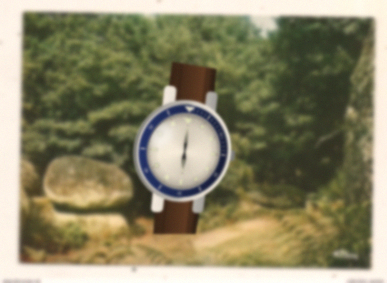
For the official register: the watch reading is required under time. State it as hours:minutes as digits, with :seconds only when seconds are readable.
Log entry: 6:00
